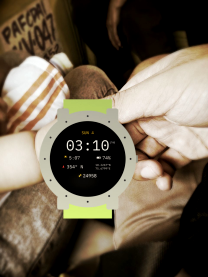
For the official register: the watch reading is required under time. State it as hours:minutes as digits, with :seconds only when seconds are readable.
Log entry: 3:10
